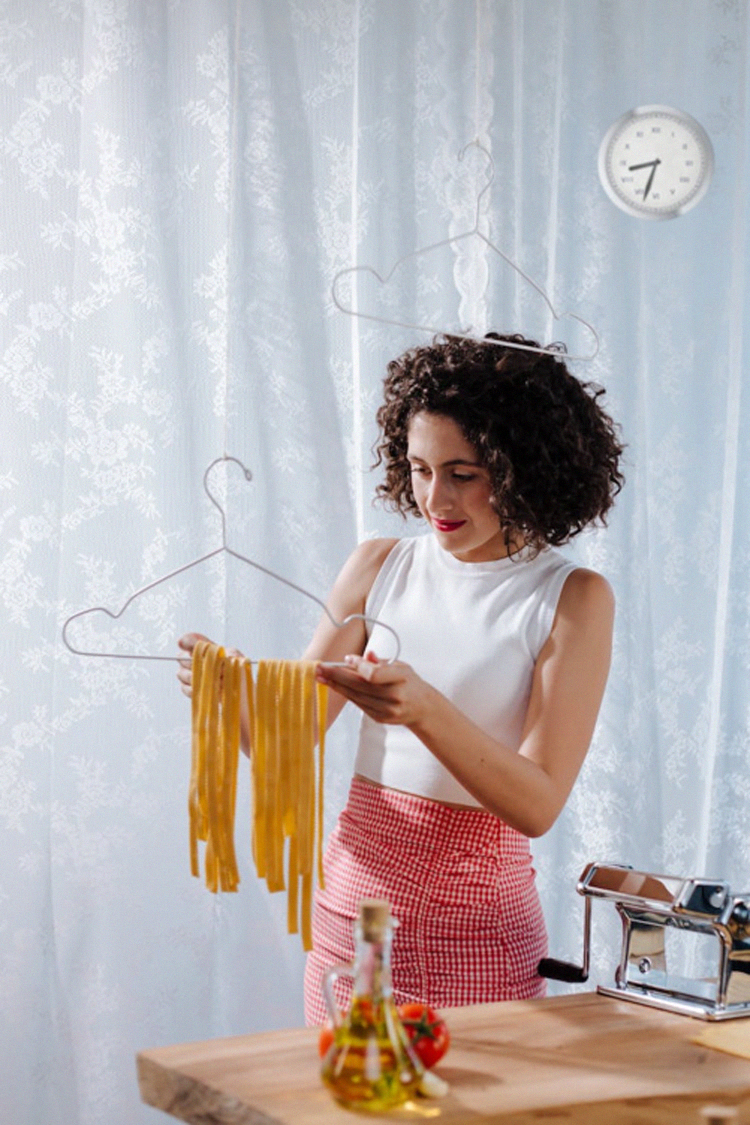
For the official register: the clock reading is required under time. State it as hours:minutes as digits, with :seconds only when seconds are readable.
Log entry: 8:33
